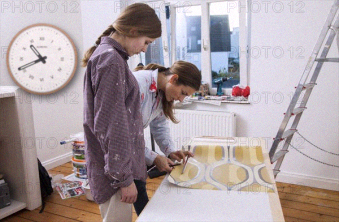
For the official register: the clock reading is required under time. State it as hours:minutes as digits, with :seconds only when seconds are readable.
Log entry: 10:41
